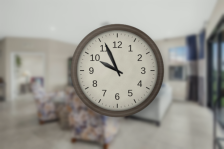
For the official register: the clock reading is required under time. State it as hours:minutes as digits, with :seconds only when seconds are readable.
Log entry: 9:56
